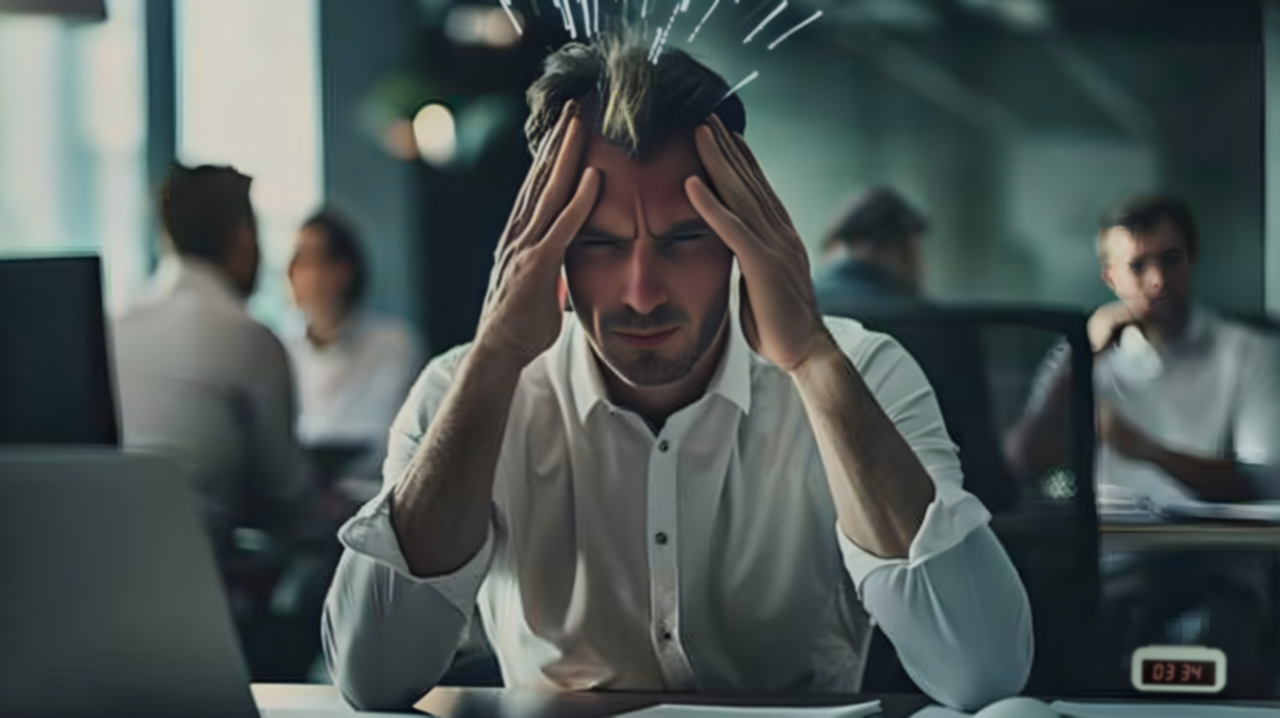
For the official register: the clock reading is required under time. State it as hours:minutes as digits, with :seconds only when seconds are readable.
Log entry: 3:34
